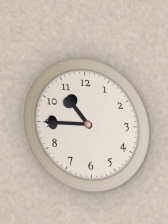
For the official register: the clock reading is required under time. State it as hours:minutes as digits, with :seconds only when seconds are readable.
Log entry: 10:45
